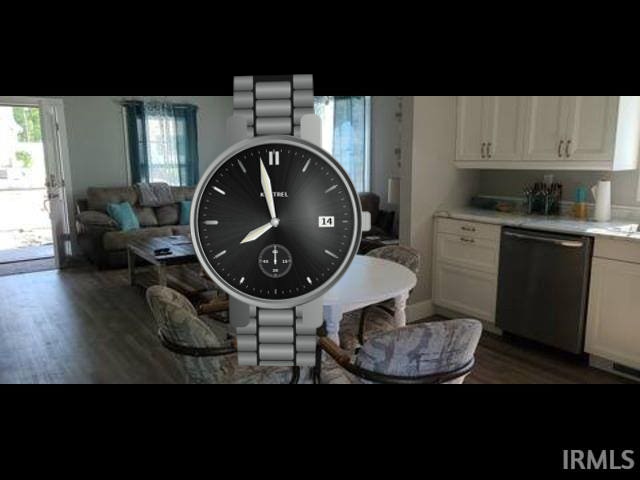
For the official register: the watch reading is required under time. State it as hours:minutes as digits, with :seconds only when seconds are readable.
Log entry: 7:58
